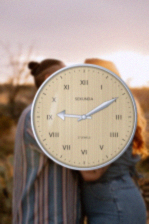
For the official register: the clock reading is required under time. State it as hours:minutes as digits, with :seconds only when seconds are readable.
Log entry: 9:10
